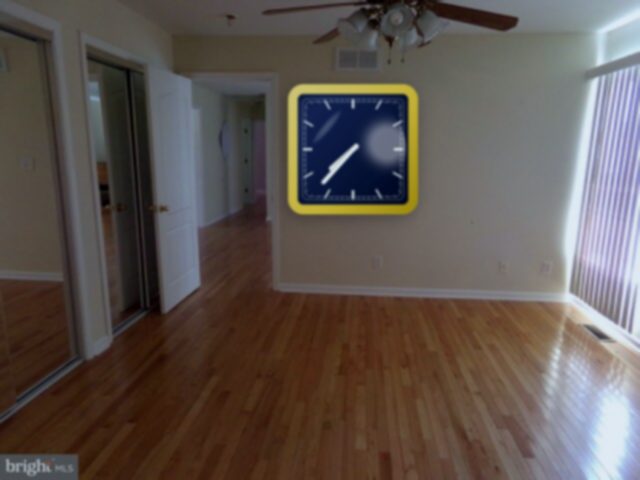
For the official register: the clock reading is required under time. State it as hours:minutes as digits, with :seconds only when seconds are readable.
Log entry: 7:37
